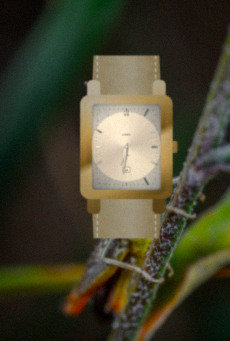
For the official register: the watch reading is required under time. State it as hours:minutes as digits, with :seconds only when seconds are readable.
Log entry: 6:31
